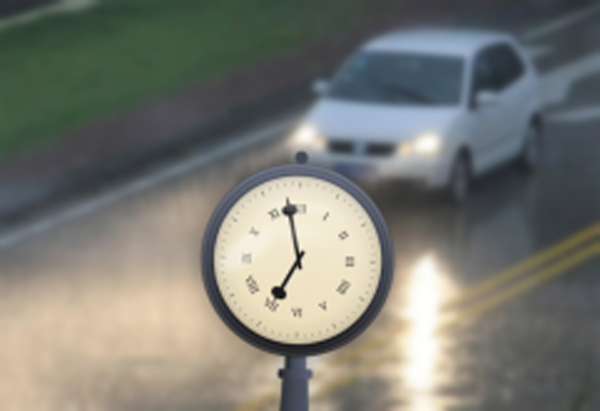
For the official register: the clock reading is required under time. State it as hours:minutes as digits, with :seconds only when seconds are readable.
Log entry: 6:58
